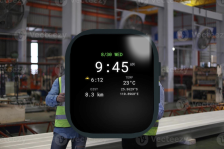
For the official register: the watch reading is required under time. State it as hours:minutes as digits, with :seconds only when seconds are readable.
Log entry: 9:45
